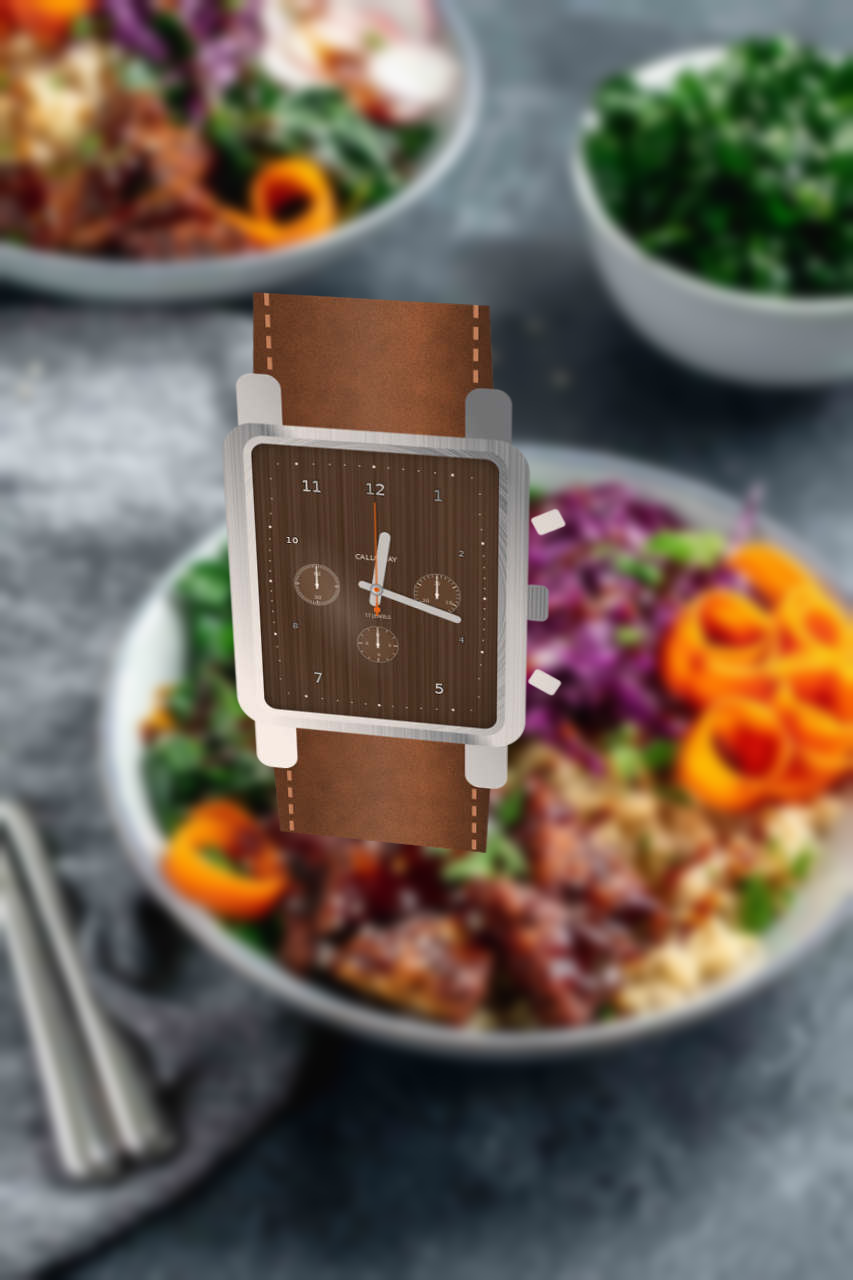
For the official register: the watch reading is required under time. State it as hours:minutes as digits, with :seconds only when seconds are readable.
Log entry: 12:18
